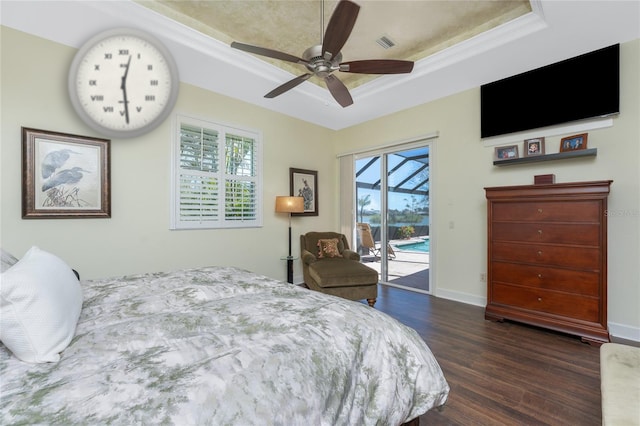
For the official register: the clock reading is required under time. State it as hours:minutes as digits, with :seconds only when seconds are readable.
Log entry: 12:29
